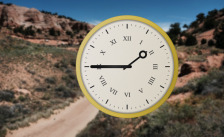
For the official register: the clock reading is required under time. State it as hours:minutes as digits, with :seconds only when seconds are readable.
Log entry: 1:45
